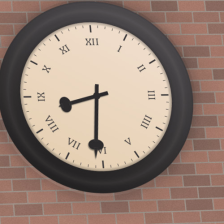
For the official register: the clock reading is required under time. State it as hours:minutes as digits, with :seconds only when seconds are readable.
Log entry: 8:31
